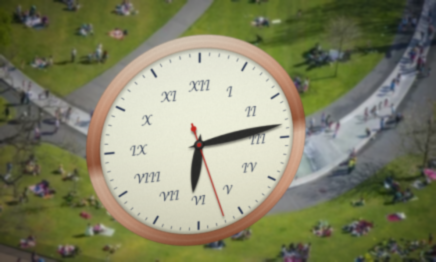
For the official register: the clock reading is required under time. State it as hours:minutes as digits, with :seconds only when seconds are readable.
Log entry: 6:13:27
